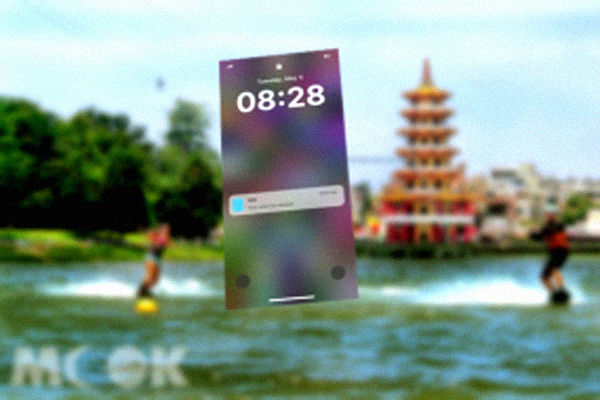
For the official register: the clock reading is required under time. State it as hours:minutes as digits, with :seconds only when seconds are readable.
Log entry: 8:28
